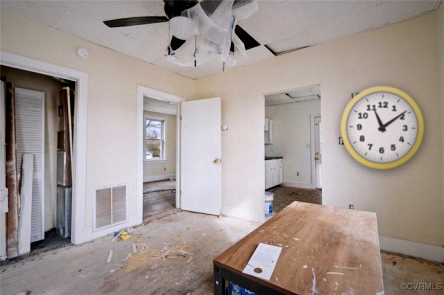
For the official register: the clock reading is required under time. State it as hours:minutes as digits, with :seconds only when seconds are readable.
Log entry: 11:09
